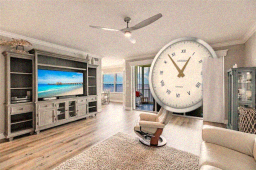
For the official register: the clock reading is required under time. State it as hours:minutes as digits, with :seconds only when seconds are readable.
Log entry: 12:53
